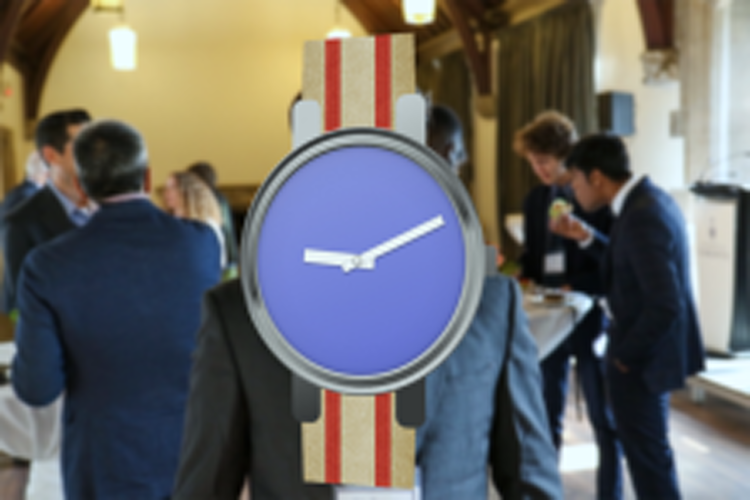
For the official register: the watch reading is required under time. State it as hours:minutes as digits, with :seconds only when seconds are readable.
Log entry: 9:11
